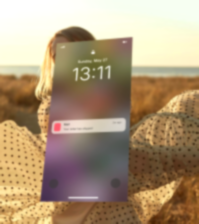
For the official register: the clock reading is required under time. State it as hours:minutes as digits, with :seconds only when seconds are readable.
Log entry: 13:11
